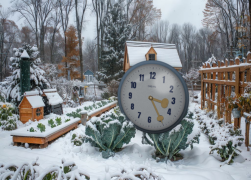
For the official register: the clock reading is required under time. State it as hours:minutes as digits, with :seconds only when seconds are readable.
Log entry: 3:25
